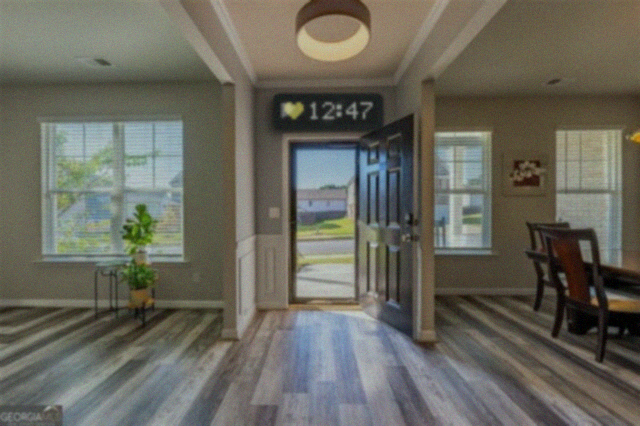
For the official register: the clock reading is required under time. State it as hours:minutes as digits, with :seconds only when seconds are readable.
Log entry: 12:47
